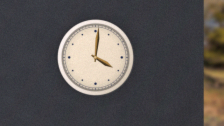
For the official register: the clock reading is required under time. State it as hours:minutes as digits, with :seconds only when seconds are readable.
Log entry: 4:01
